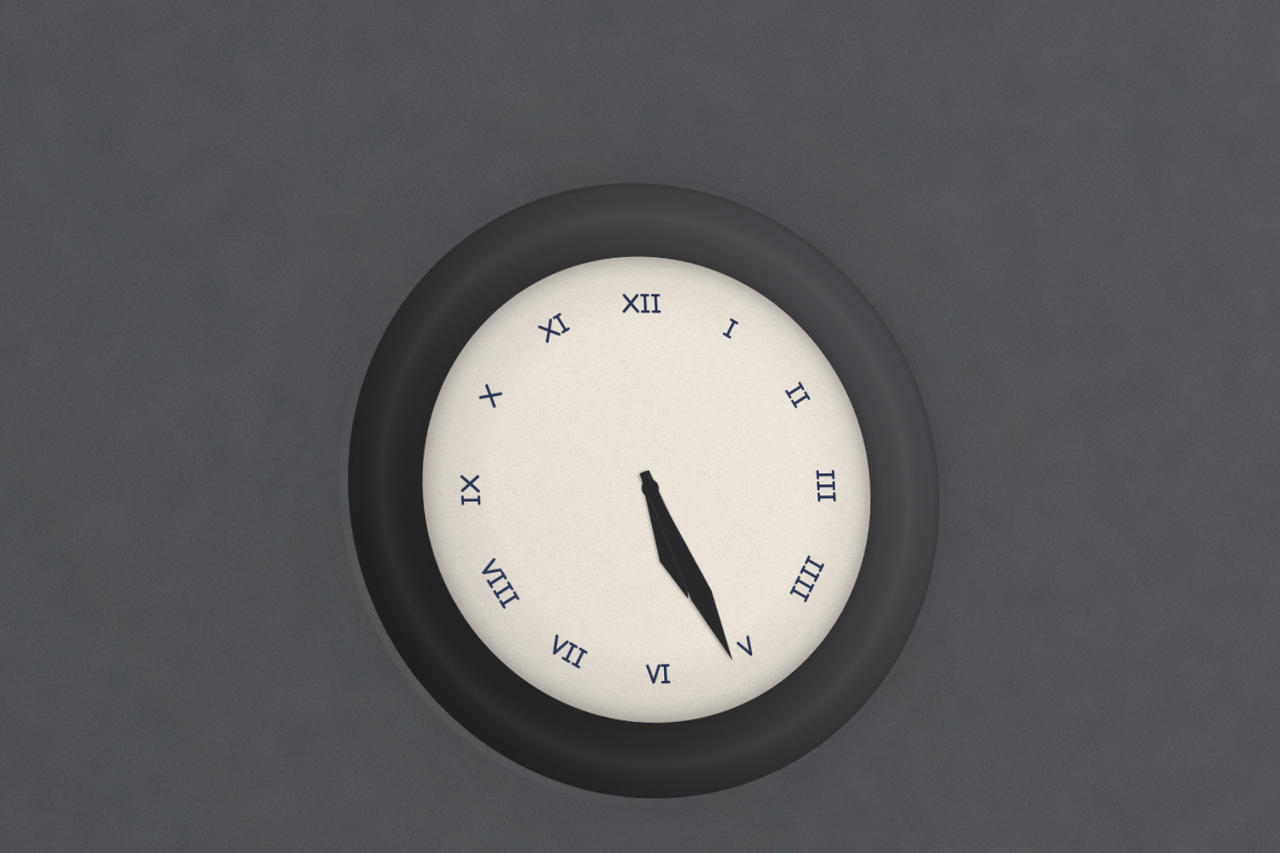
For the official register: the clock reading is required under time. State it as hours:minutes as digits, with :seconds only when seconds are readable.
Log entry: 5:26
